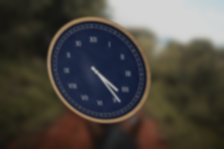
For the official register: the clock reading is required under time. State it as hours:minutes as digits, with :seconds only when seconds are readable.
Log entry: 4:24
